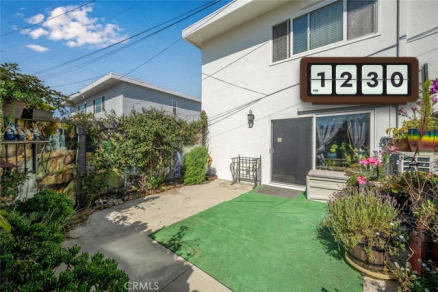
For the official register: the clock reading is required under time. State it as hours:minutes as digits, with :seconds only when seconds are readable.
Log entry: 12:30
